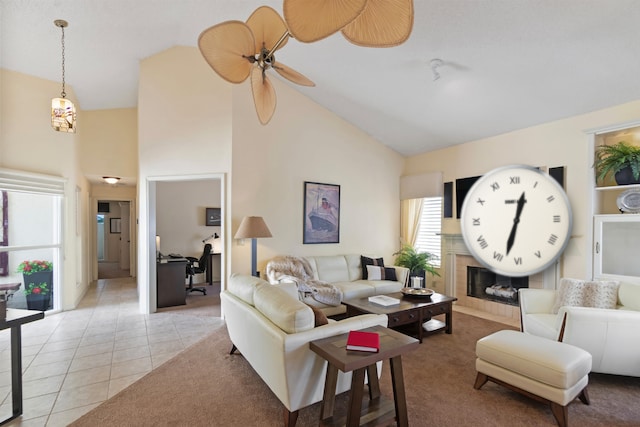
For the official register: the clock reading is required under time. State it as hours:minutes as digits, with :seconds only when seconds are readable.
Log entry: 12:33
